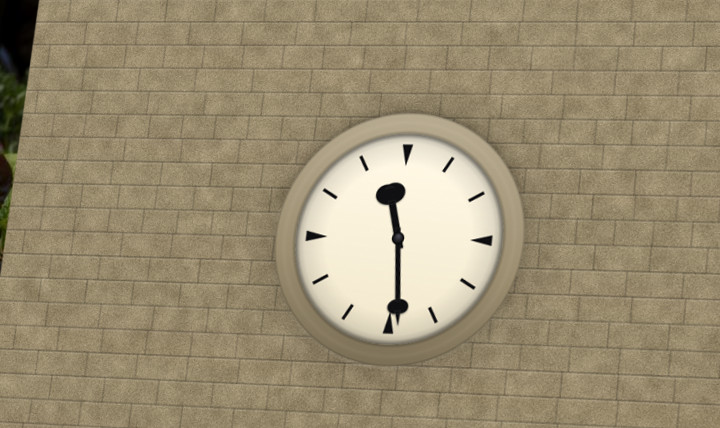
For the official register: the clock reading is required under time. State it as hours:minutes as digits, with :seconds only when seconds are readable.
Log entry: 11:29
